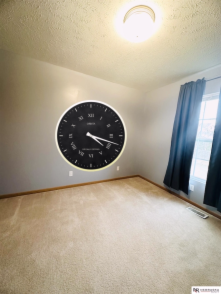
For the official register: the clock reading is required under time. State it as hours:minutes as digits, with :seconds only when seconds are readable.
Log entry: 4:18
